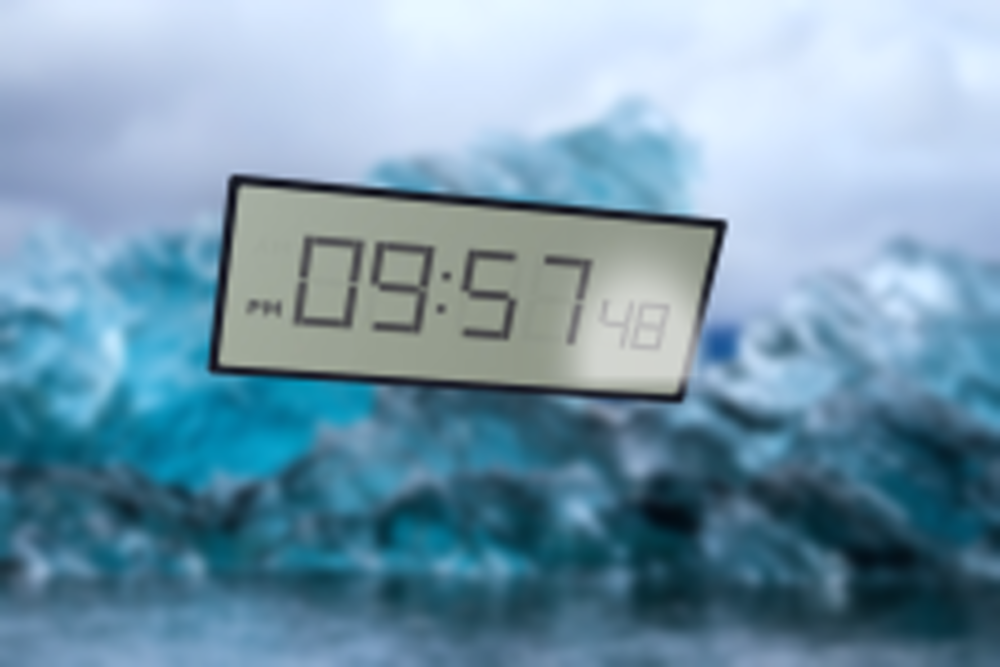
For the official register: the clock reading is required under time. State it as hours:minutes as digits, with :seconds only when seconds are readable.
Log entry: 9:57:48
